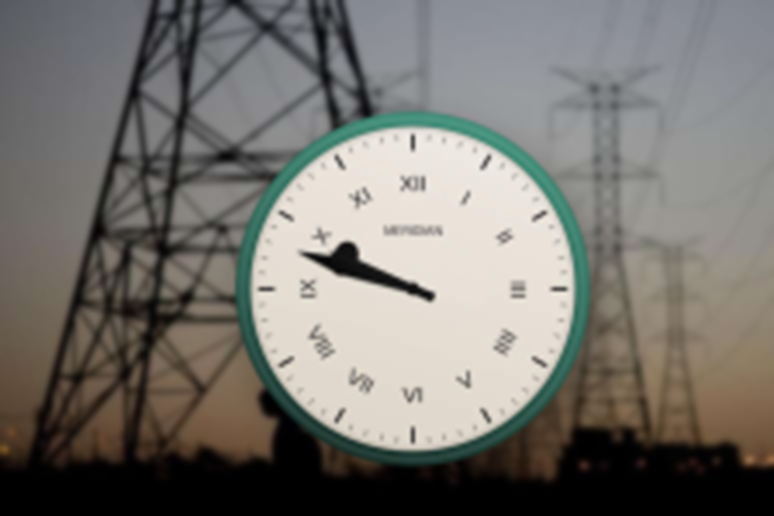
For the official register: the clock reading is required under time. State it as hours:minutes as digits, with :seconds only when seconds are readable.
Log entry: 9:48
